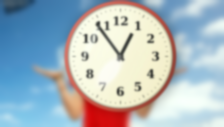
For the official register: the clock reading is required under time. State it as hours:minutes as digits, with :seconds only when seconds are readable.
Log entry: 12:54
